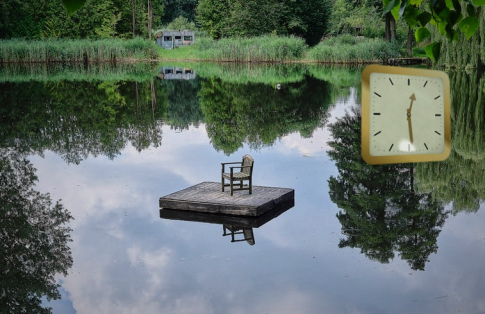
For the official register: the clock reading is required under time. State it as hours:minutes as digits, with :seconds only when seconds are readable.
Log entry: 12:29
